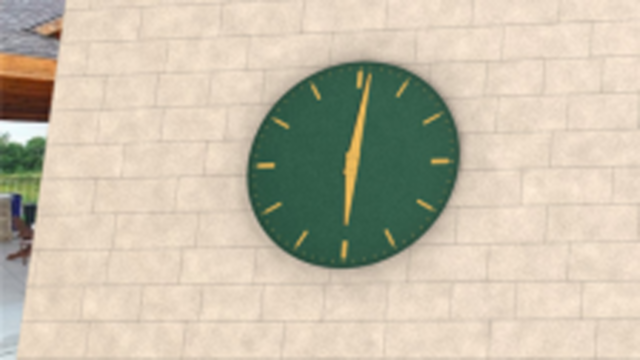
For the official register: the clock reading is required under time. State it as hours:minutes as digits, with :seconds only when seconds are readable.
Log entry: 6:01
